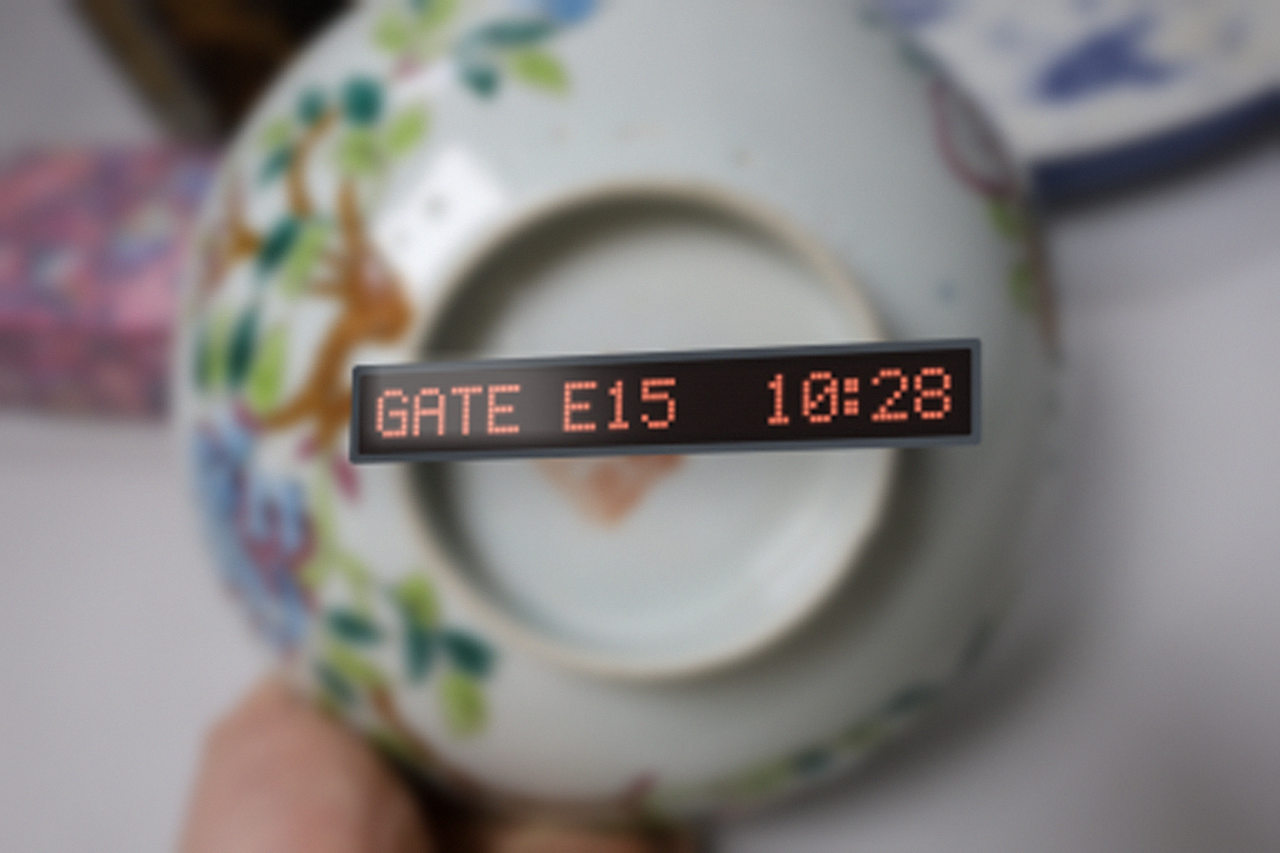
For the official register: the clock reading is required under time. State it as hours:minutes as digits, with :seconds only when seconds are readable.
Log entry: 10:28
